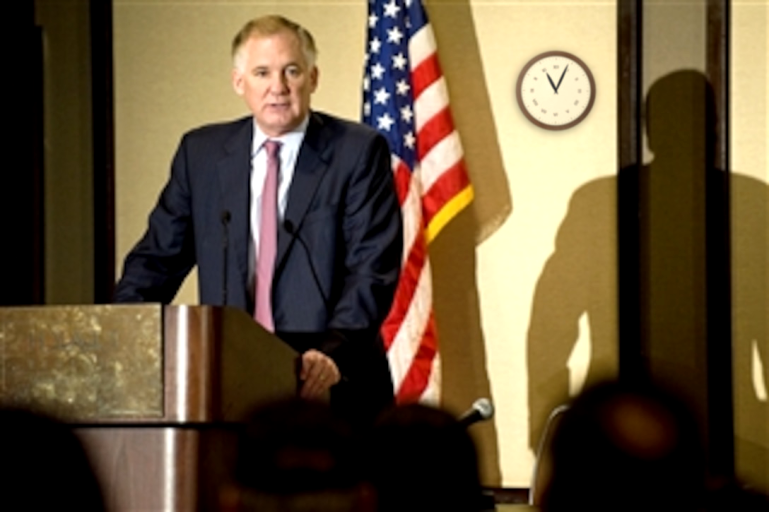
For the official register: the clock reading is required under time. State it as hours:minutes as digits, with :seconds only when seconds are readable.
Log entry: 11:04
